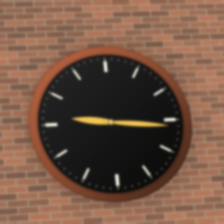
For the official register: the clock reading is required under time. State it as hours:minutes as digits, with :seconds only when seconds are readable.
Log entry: 9:16
